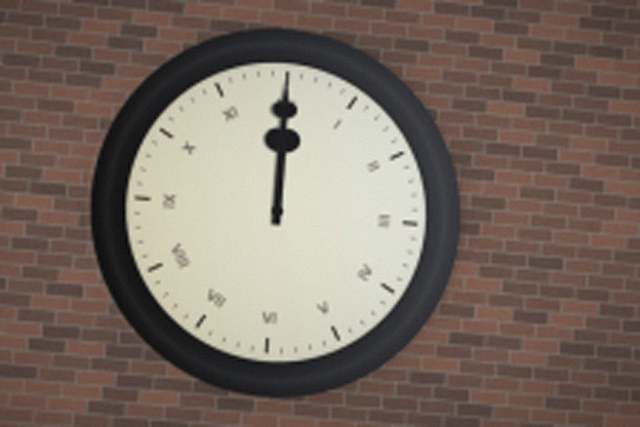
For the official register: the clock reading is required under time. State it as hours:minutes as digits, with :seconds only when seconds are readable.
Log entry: 12:00
